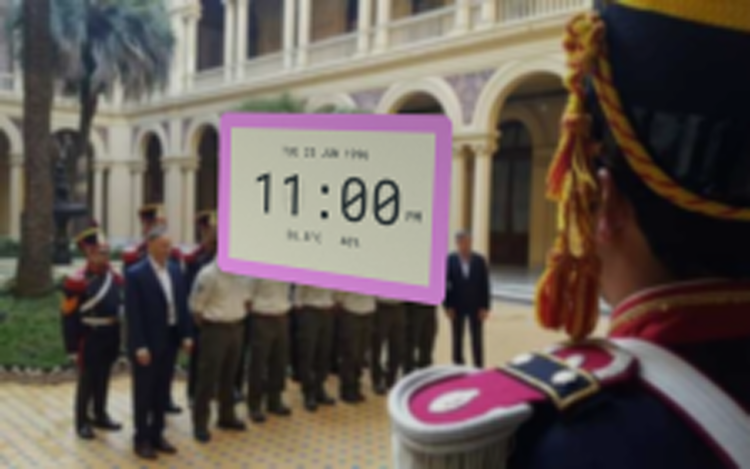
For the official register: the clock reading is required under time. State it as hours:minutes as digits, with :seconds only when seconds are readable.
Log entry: 11:00
